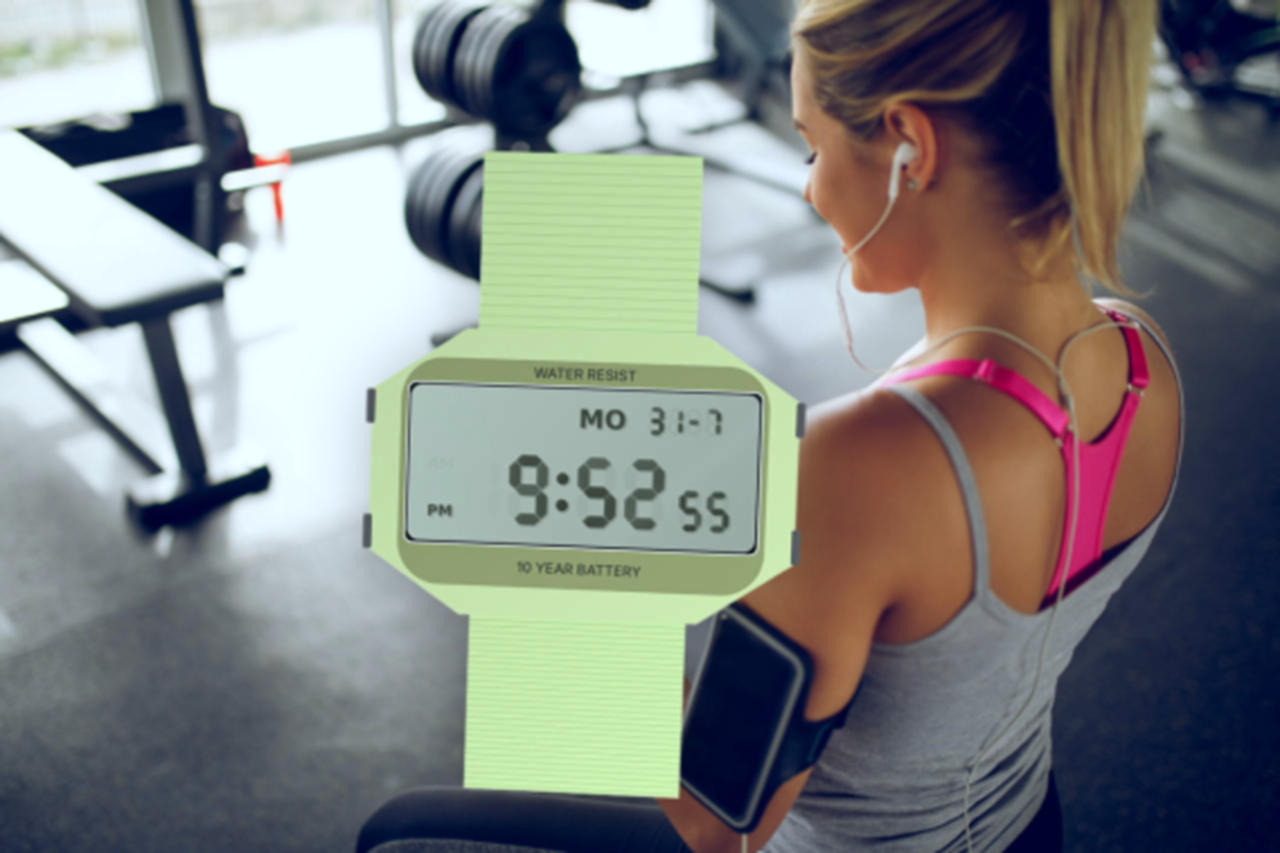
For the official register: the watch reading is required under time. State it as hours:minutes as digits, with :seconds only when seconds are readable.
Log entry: 9:52:55
